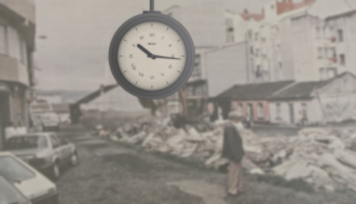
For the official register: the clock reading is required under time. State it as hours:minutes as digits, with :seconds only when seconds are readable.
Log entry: 10:16
